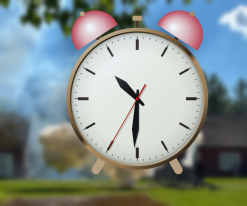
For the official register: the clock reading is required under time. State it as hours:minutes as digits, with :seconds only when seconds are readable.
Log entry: 10:30:35
